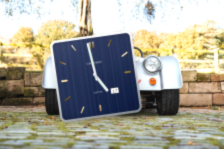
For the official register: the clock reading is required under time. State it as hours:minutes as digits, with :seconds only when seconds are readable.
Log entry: 4:59
